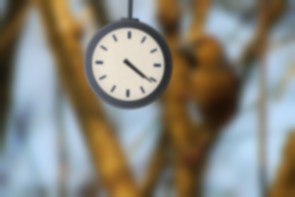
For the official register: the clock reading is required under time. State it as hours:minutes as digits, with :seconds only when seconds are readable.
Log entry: 4:21
